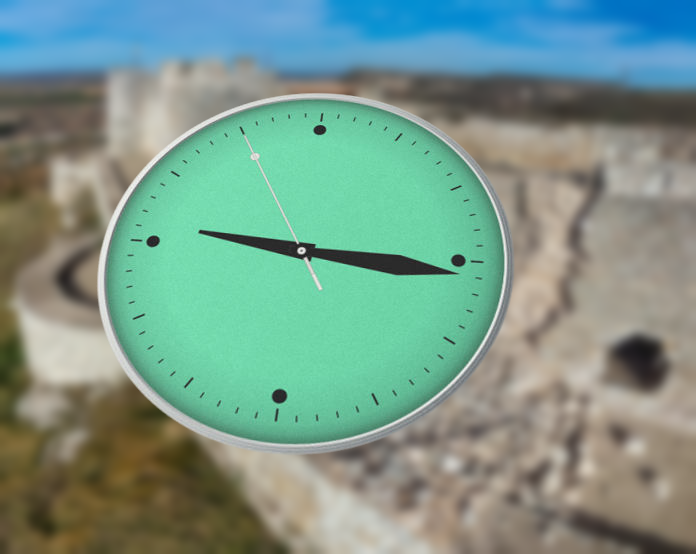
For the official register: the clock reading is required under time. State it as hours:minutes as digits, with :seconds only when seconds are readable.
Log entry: 9:15:55
